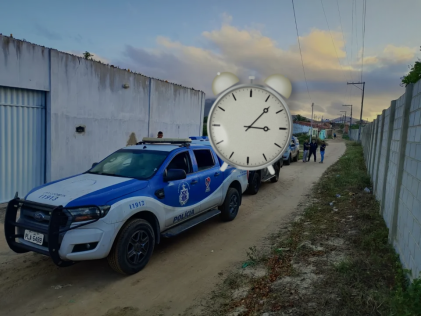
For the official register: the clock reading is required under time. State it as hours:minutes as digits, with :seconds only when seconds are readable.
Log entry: 3:07
